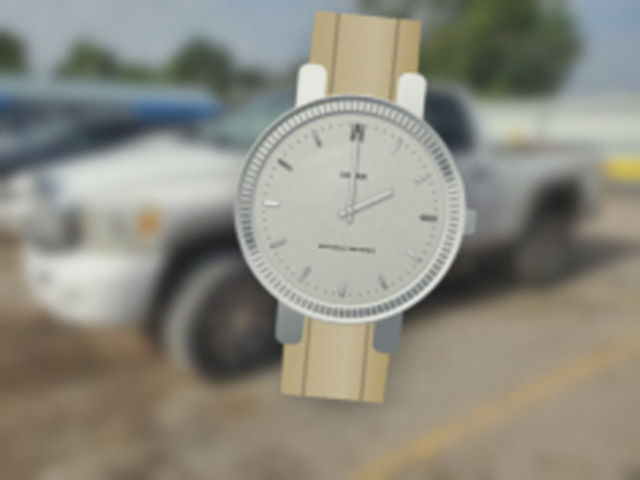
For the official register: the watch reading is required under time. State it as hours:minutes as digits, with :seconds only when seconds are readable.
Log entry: 2:00
